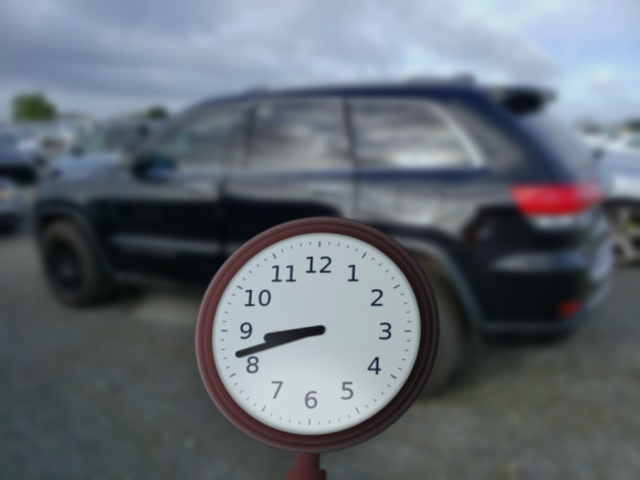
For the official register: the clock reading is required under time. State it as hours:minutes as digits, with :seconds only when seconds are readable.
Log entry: 8:42
